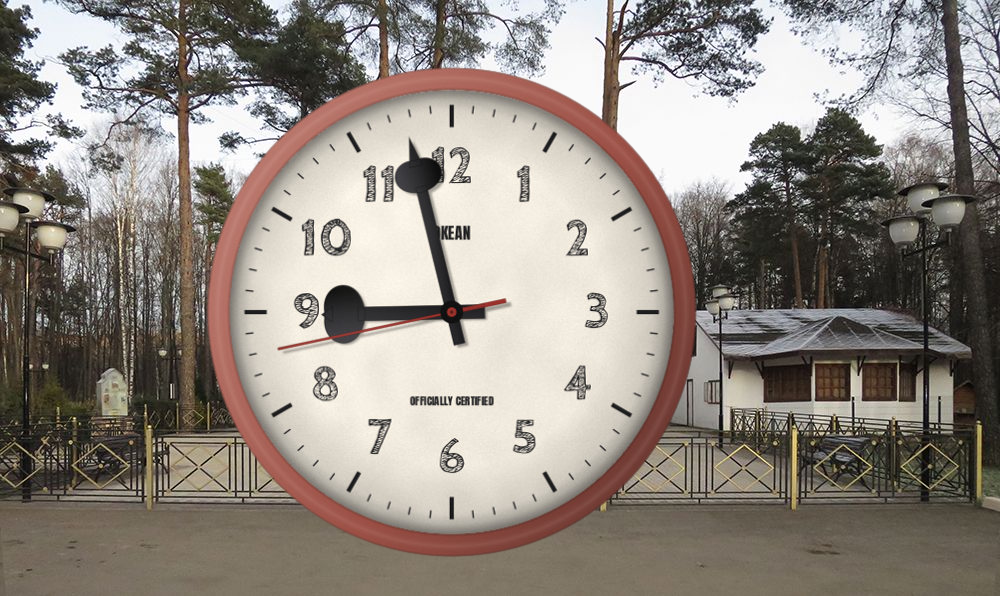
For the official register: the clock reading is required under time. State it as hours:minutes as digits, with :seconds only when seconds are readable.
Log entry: 8:57:43
